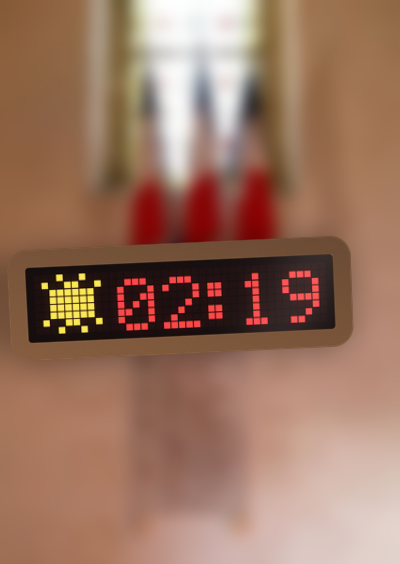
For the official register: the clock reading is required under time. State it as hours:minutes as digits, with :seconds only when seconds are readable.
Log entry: 2:19
